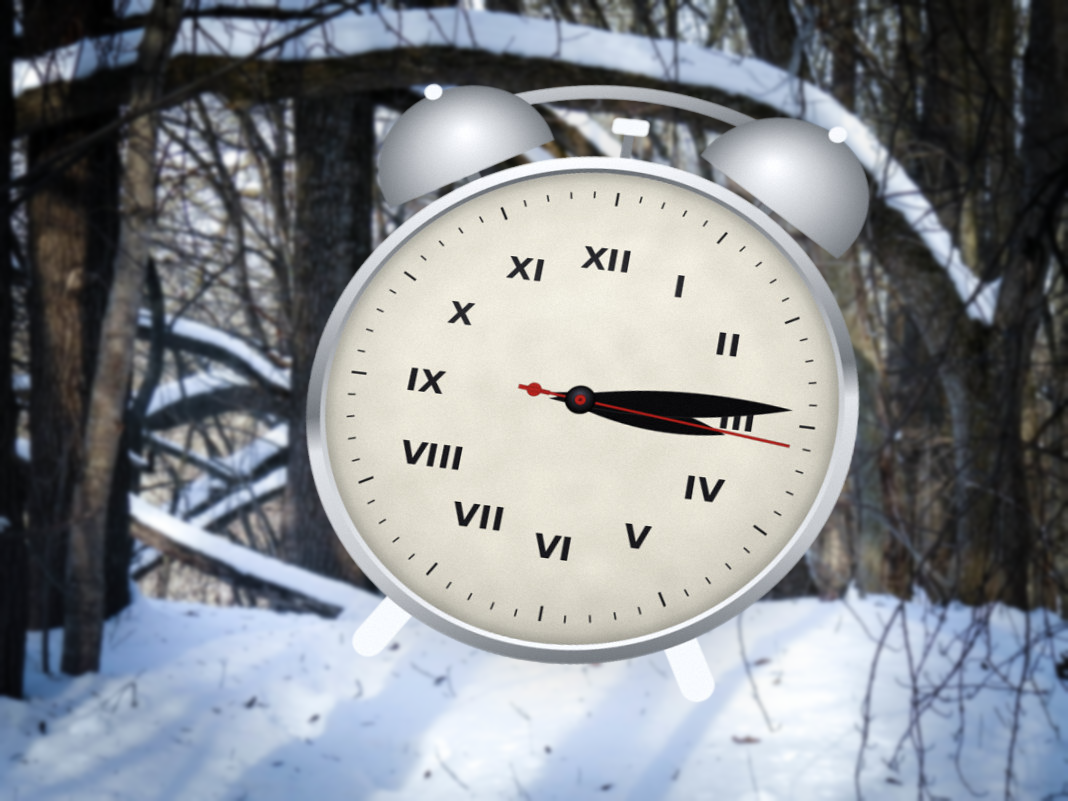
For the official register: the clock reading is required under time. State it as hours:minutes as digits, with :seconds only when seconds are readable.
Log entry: 3:14:16
